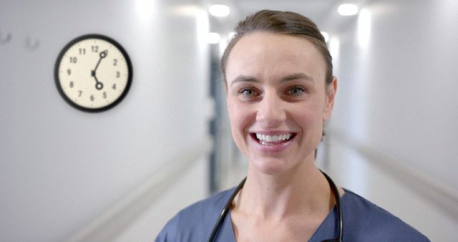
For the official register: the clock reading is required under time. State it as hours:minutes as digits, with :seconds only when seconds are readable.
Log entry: 5:04
